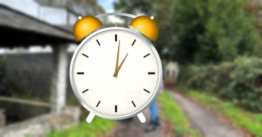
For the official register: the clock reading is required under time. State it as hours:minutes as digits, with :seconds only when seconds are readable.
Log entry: 1:01
